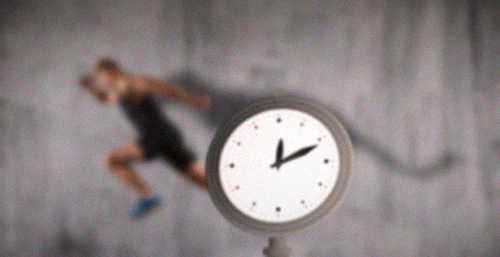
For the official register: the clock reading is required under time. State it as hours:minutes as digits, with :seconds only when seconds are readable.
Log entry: 12:11
